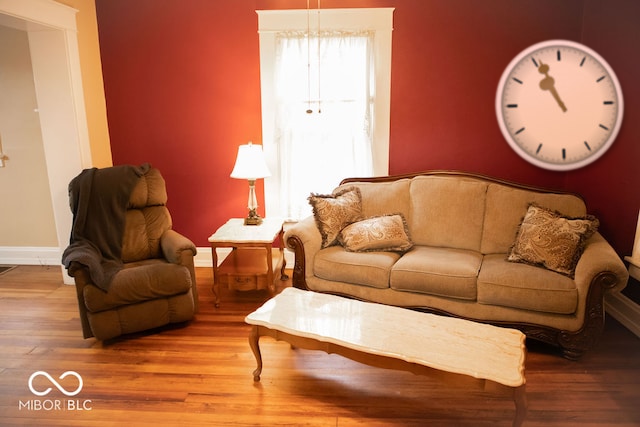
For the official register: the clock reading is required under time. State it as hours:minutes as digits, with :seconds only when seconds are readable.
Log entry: 10:56
